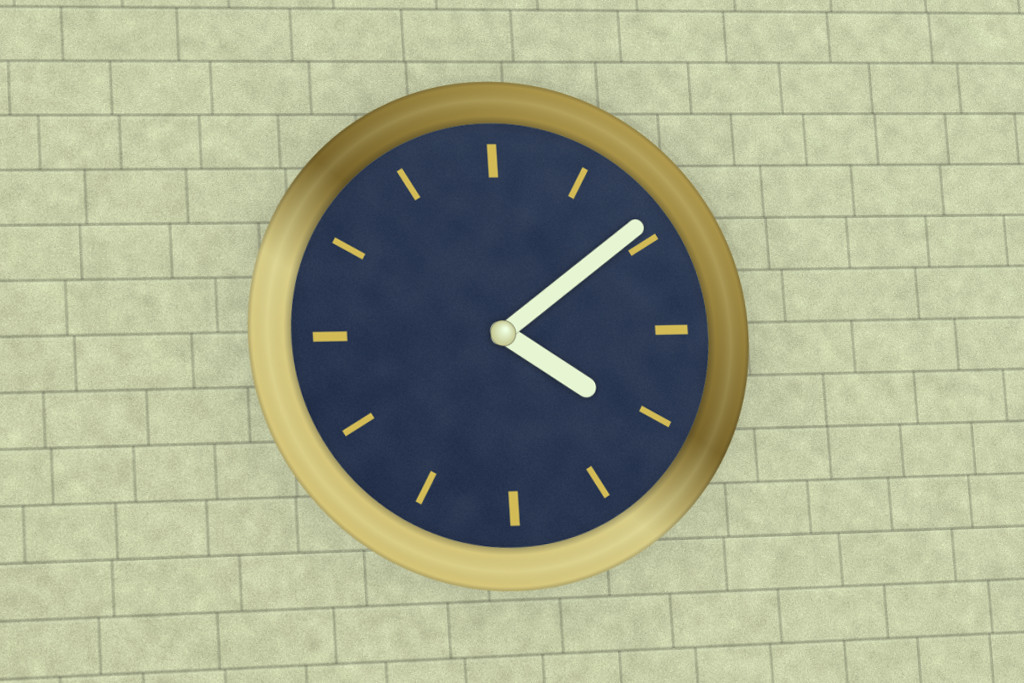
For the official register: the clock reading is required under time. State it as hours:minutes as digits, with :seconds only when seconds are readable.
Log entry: 4:09
